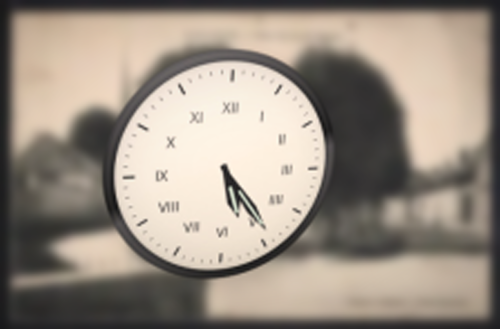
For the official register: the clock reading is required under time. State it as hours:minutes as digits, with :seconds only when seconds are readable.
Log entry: 5:24
